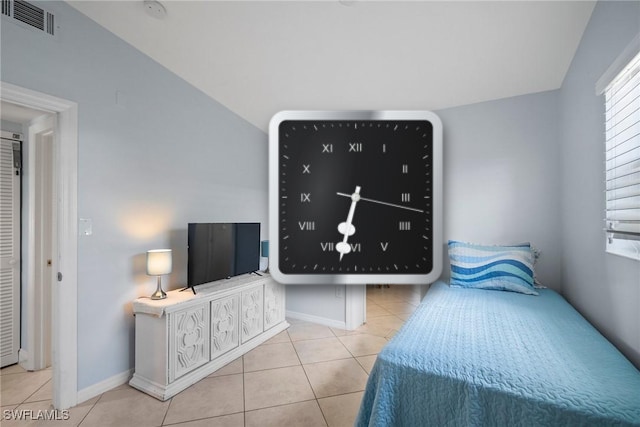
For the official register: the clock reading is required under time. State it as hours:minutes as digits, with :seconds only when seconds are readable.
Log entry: 6:32:17
